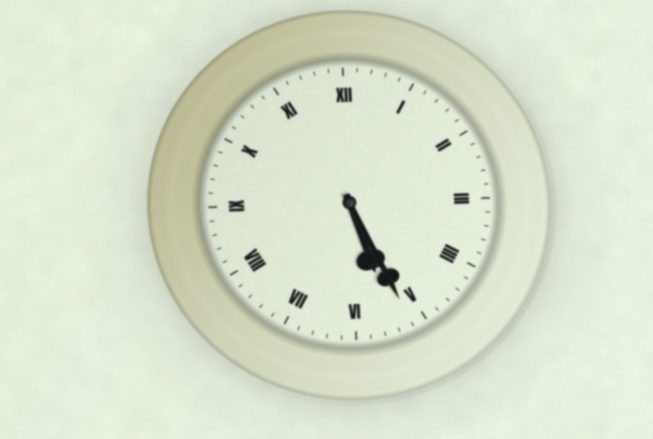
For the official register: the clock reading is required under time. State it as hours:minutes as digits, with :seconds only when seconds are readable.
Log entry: 5:26
